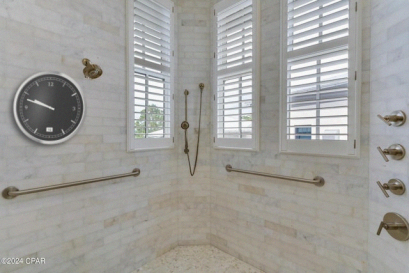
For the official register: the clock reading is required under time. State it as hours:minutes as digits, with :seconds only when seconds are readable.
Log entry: 9:48
